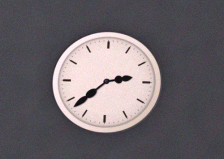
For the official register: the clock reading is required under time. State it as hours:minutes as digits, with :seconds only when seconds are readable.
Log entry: 2:38
